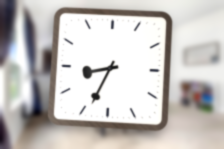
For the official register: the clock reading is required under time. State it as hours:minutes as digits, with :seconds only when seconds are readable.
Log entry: 8:34
